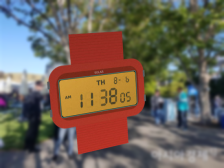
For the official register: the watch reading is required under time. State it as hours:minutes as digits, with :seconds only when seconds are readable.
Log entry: 11:38:05
